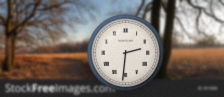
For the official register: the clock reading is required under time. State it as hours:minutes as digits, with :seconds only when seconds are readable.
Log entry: 2:31
